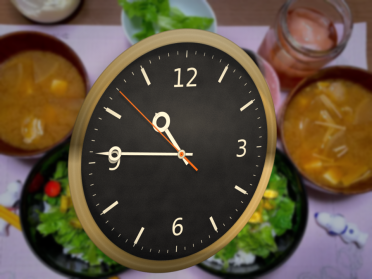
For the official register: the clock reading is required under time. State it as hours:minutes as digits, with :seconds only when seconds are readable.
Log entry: 10:45:52
